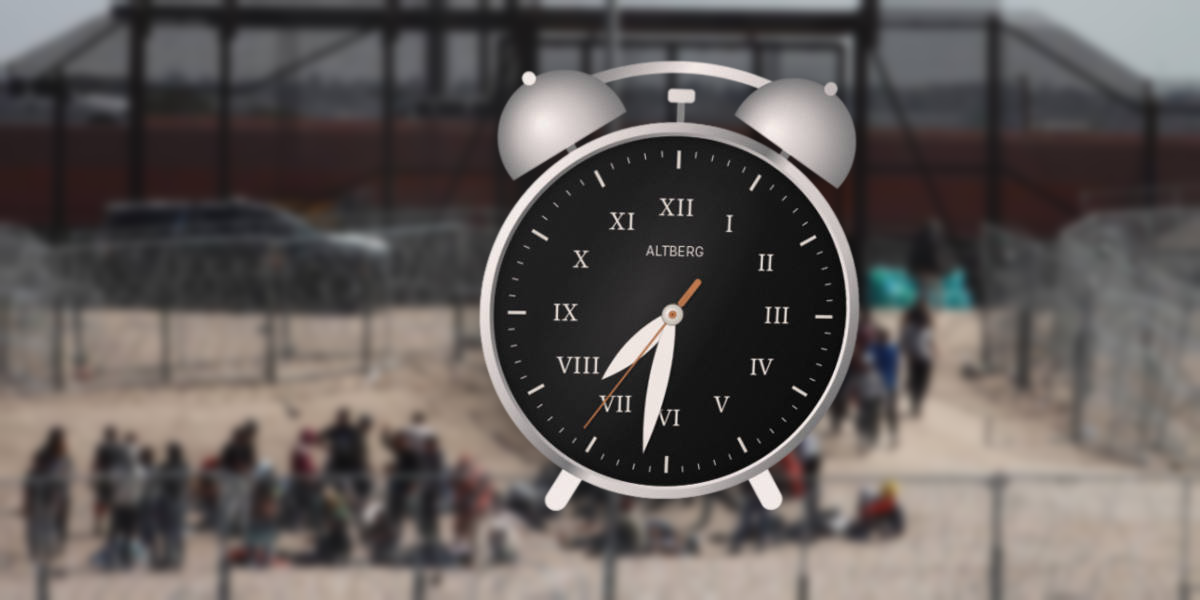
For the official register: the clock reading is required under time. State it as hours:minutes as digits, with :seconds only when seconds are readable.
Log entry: 7:31:36
